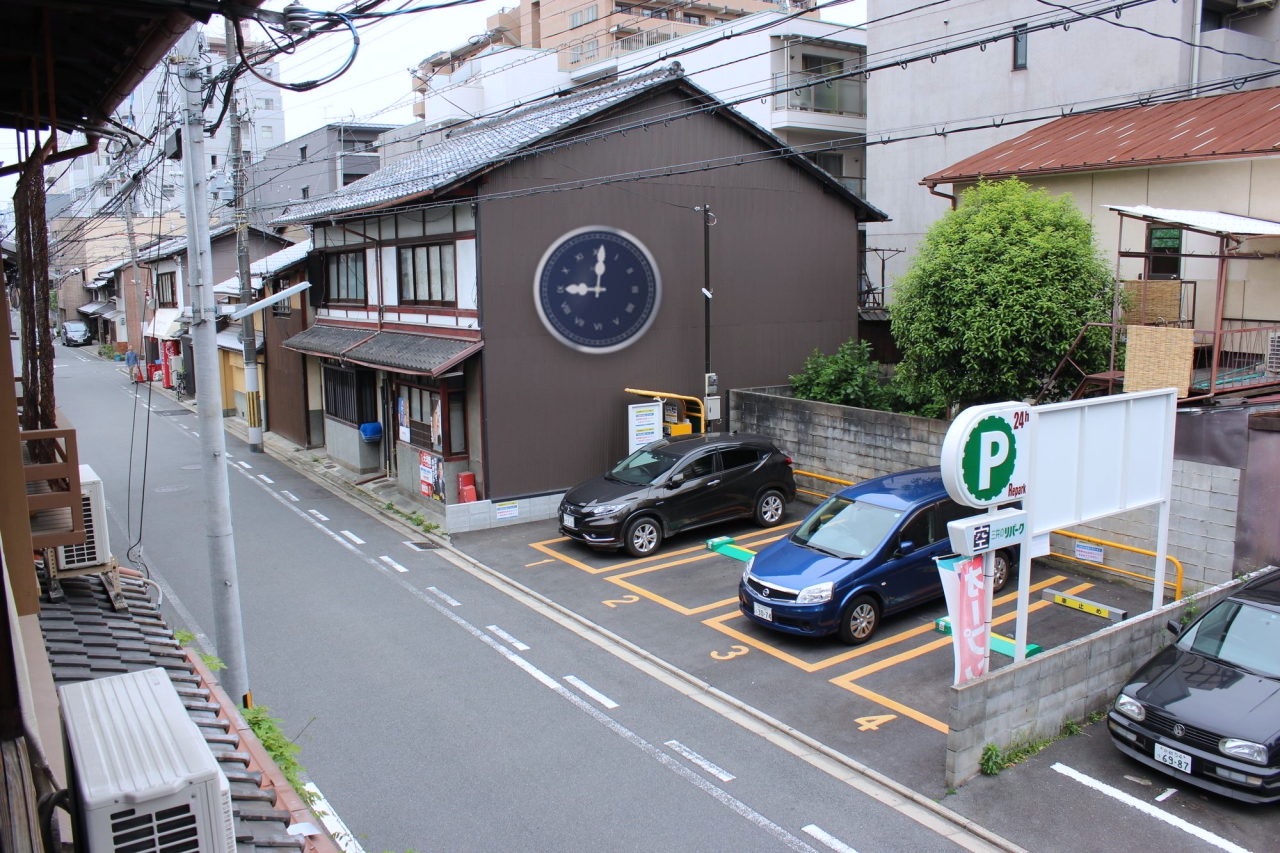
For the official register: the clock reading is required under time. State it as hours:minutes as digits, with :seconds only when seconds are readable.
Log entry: 9:01
